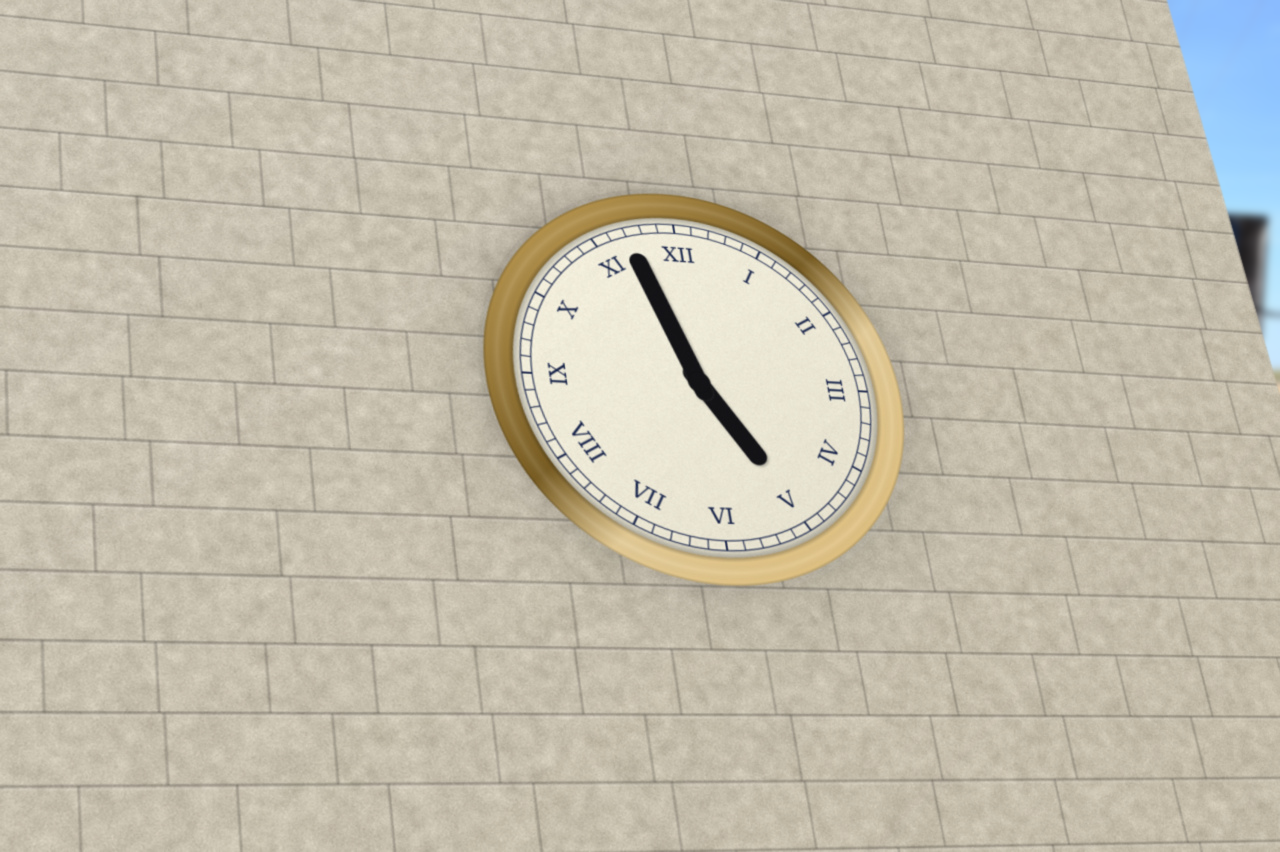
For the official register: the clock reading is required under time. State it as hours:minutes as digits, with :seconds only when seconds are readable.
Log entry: 4:57
